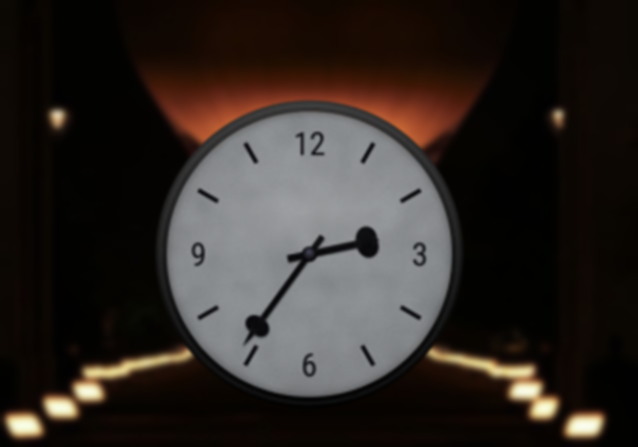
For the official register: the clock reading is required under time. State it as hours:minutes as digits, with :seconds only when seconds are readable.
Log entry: 2:36
